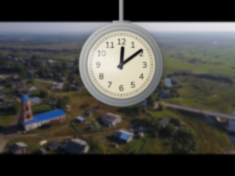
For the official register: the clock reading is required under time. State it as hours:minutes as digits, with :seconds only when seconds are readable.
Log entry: 12:09
